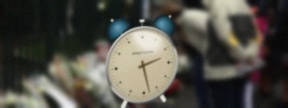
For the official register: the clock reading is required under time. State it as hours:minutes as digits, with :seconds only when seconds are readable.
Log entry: 2:28
